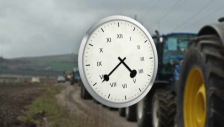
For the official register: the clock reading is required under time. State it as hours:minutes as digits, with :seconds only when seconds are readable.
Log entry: 4:39
